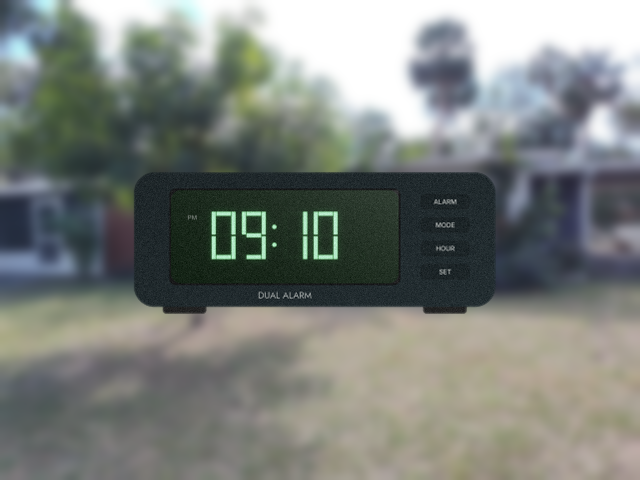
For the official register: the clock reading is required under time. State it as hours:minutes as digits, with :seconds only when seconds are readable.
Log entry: 9:10
